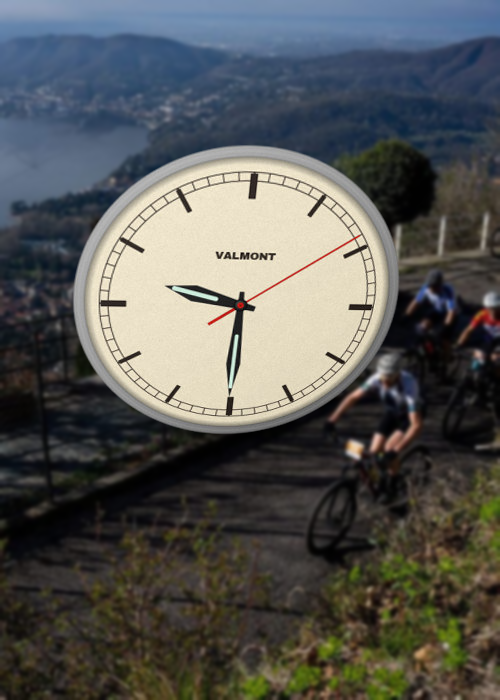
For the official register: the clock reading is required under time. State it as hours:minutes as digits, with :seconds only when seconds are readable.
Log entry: 9:30:09
